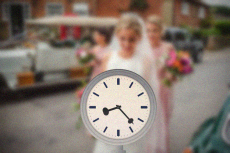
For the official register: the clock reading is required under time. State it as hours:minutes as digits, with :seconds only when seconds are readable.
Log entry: 8:23
